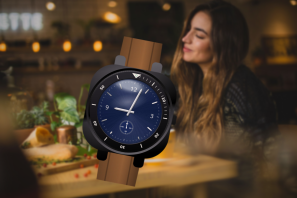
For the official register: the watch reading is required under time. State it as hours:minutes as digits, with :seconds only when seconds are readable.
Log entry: 9:03
